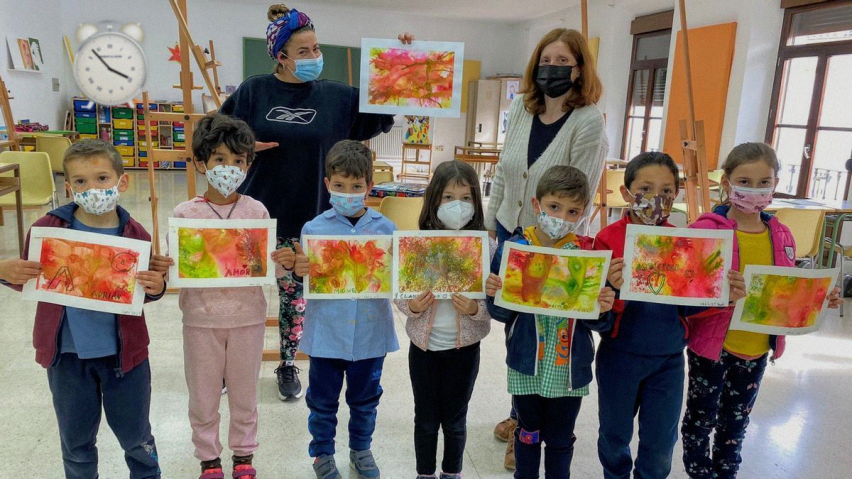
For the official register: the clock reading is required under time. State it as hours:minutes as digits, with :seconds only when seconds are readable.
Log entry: 3:53
